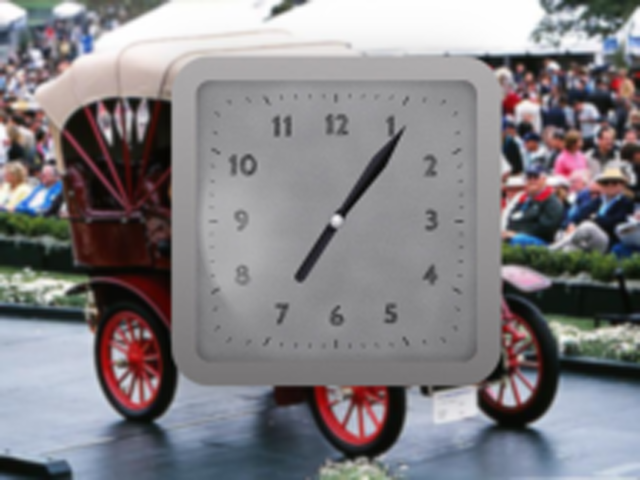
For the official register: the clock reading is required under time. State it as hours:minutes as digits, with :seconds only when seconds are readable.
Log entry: 7:06
